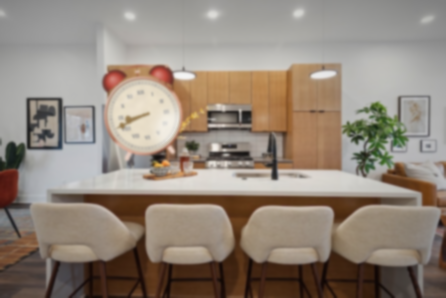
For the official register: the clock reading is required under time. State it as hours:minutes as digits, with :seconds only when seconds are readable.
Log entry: 8:42
